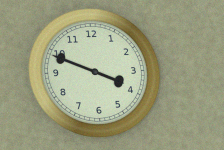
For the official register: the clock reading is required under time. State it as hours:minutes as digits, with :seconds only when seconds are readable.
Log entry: 3:49
